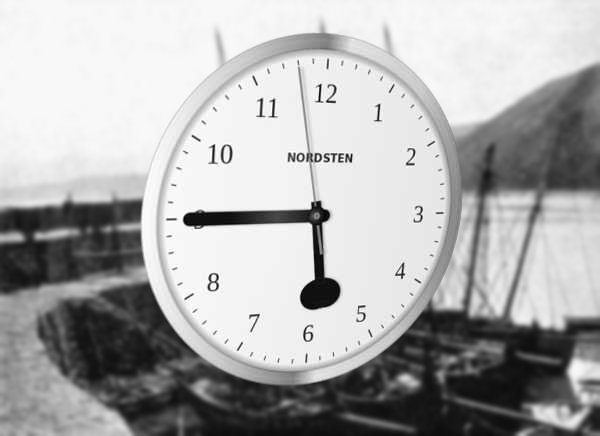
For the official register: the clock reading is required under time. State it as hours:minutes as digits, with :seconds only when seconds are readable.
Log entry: 5:44:58
